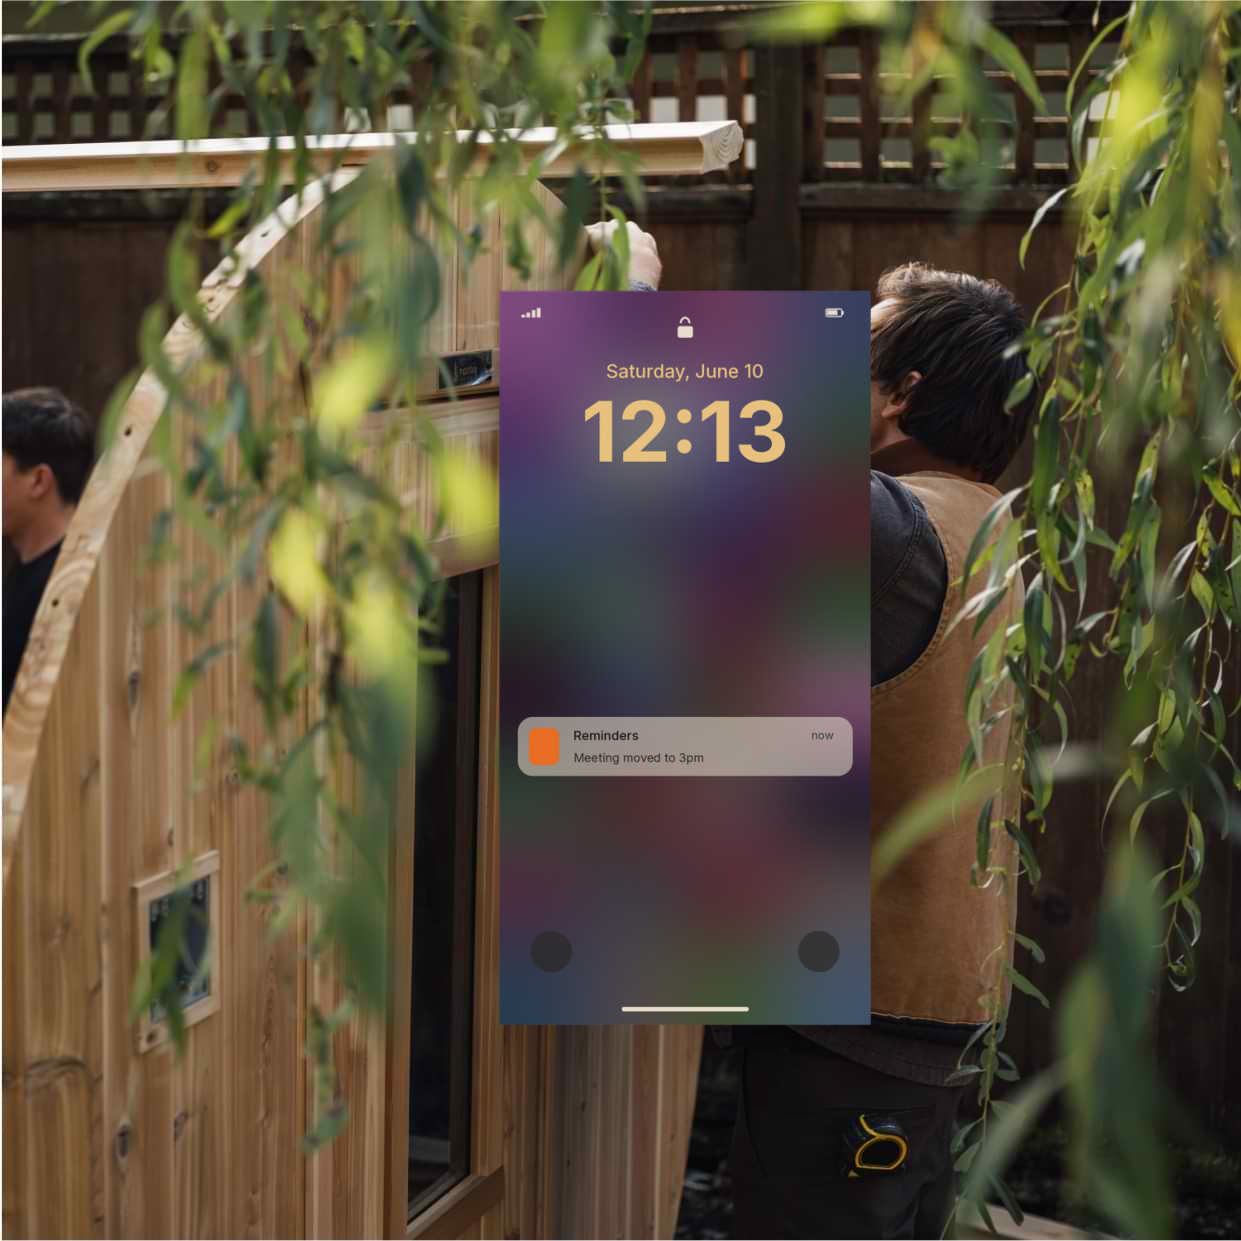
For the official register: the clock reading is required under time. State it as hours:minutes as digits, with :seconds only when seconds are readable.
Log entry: 12:13
